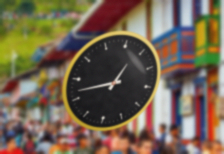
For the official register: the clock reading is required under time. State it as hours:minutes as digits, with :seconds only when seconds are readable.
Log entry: 12:42
